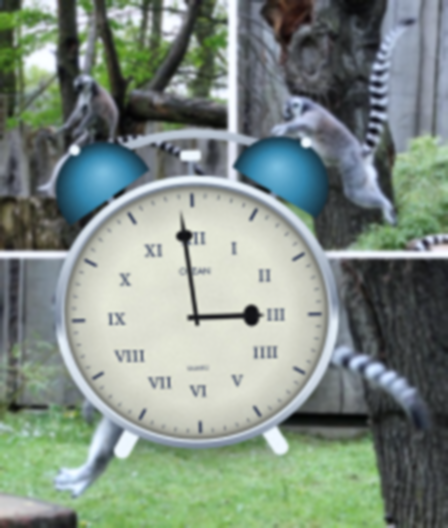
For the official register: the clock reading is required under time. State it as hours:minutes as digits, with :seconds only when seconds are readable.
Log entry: 2:59
